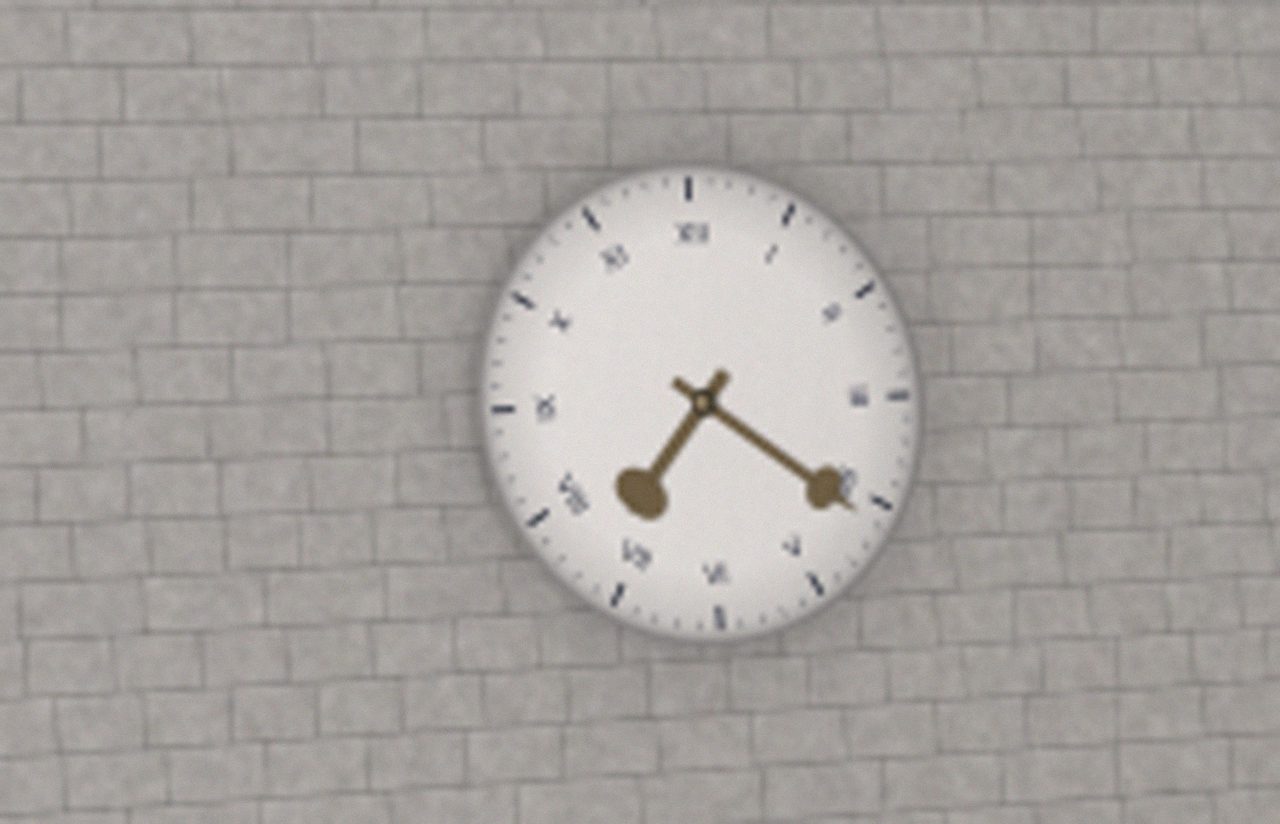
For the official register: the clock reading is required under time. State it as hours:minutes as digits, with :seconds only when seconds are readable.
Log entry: 7:21
